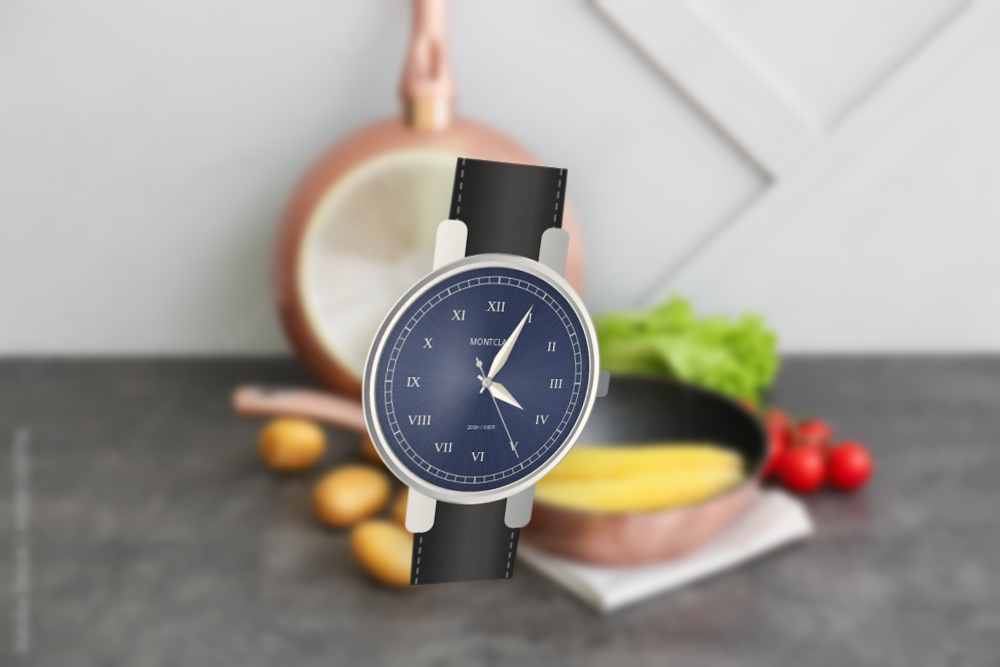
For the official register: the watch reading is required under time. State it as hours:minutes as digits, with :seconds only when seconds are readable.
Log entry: 4:04:25
